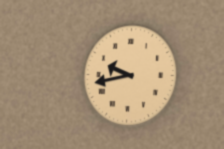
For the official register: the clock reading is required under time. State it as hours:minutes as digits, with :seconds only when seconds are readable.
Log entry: 9:43
